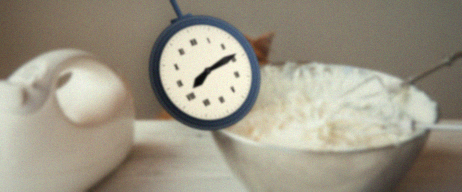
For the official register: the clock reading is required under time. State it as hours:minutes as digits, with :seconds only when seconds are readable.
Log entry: 8:14
